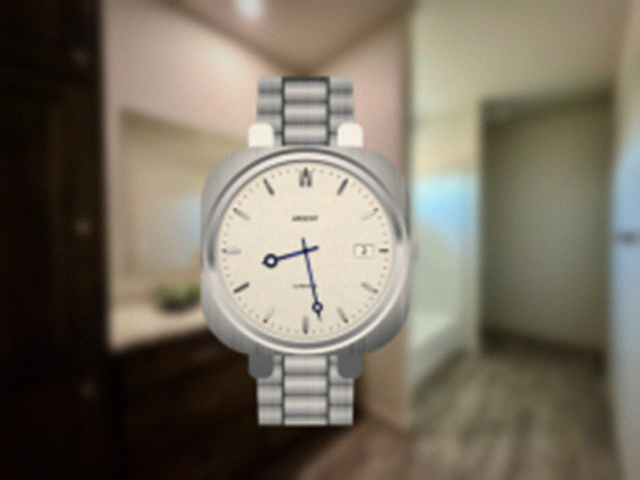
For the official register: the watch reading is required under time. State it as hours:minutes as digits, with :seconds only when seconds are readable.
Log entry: 8:28
